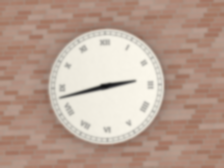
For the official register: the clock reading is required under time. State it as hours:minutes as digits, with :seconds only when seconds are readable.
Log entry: 2:43
